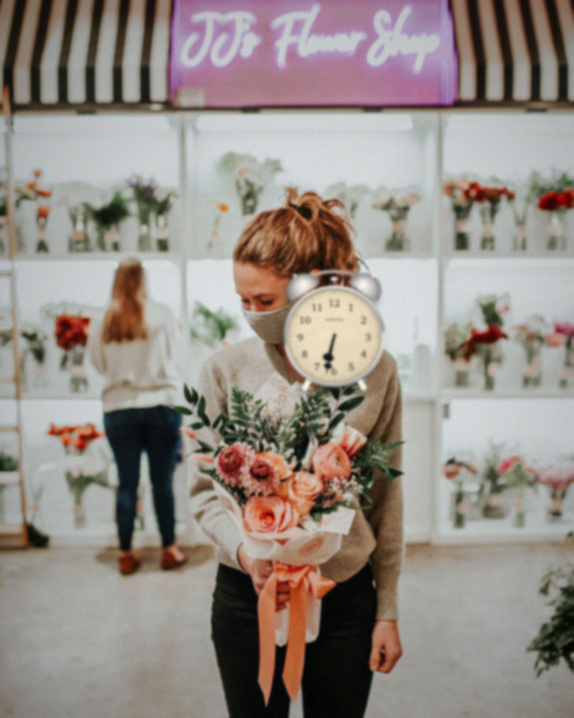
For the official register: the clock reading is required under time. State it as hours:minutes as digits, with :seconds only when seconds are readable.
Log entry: 6:32
